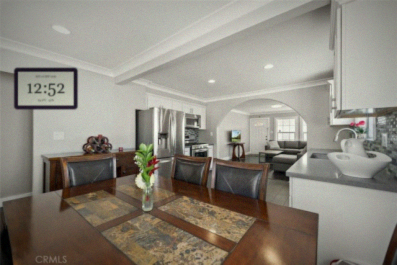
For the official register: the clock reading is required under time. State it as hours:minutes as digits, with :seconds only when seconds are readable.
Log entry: 12:52
